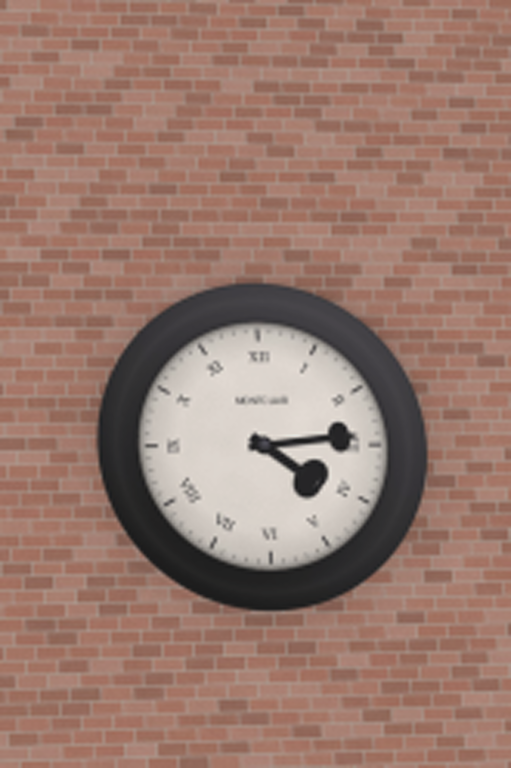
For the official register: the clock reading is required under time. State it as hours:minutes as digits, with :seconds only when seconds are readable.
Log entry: 4:14
